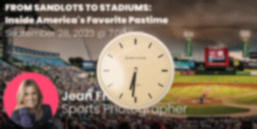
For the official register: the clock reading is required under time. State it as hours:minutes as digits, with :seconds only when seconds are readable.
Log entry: 6:31
